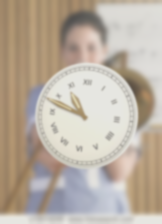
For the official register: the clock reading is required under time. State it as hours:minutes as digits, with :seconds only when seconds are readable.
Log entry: 10:48
